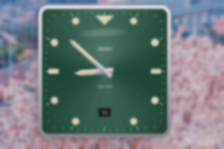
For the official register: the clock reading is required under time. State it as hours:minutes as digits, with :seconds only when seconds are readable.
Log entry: 8:52
